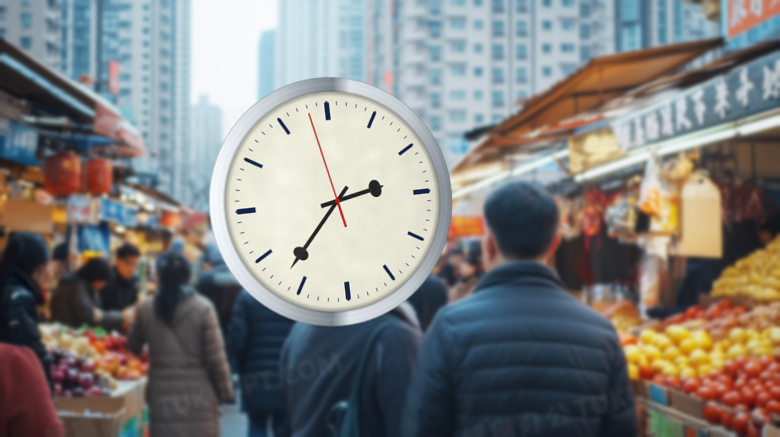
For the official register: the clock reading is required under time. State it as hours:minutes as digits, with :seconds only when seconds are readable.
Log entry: 2:36:58
